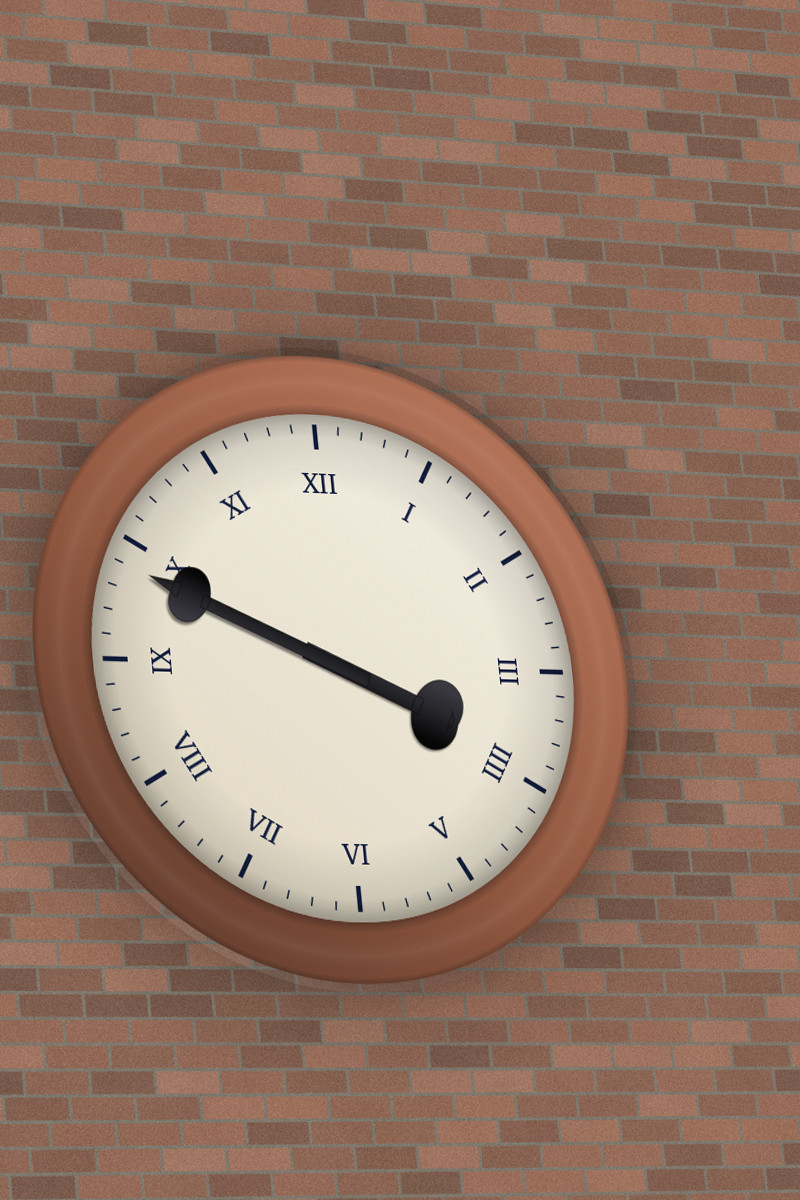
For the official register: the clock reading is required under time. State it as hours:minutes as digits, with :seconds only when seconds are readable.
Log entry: 3:49
